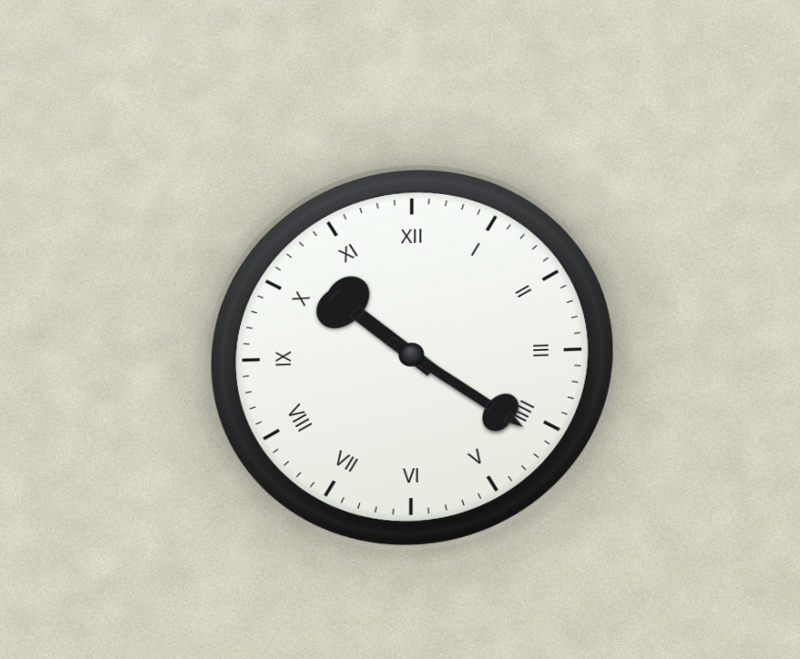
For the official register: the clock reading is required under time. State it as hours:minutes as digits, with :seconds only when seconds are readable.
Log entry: 10:21
